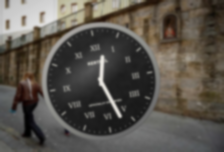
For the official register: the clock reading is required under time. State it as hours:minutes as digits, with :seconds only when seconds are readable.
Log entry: 12:27
